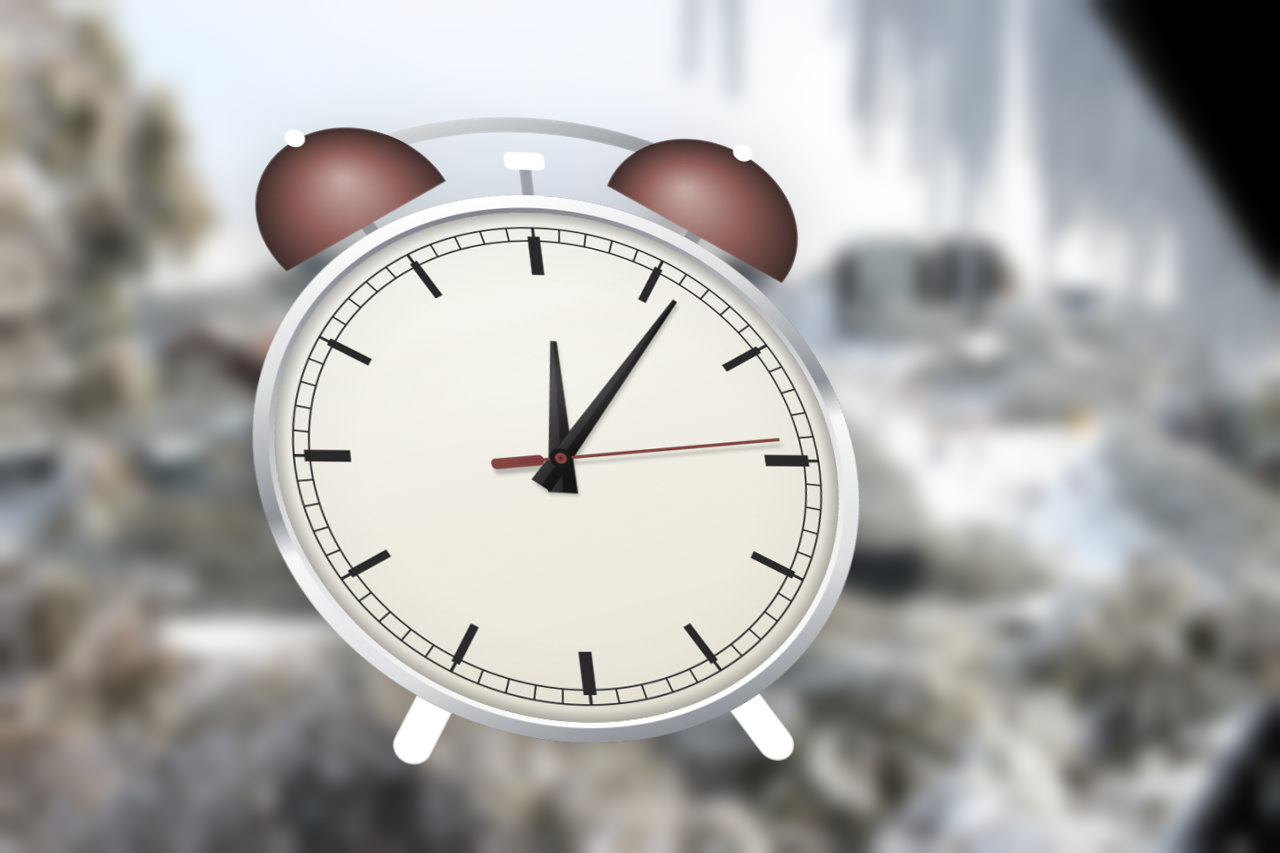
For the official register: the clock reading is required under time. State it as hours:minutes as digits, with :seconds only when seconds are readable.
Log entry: 12:06:14
